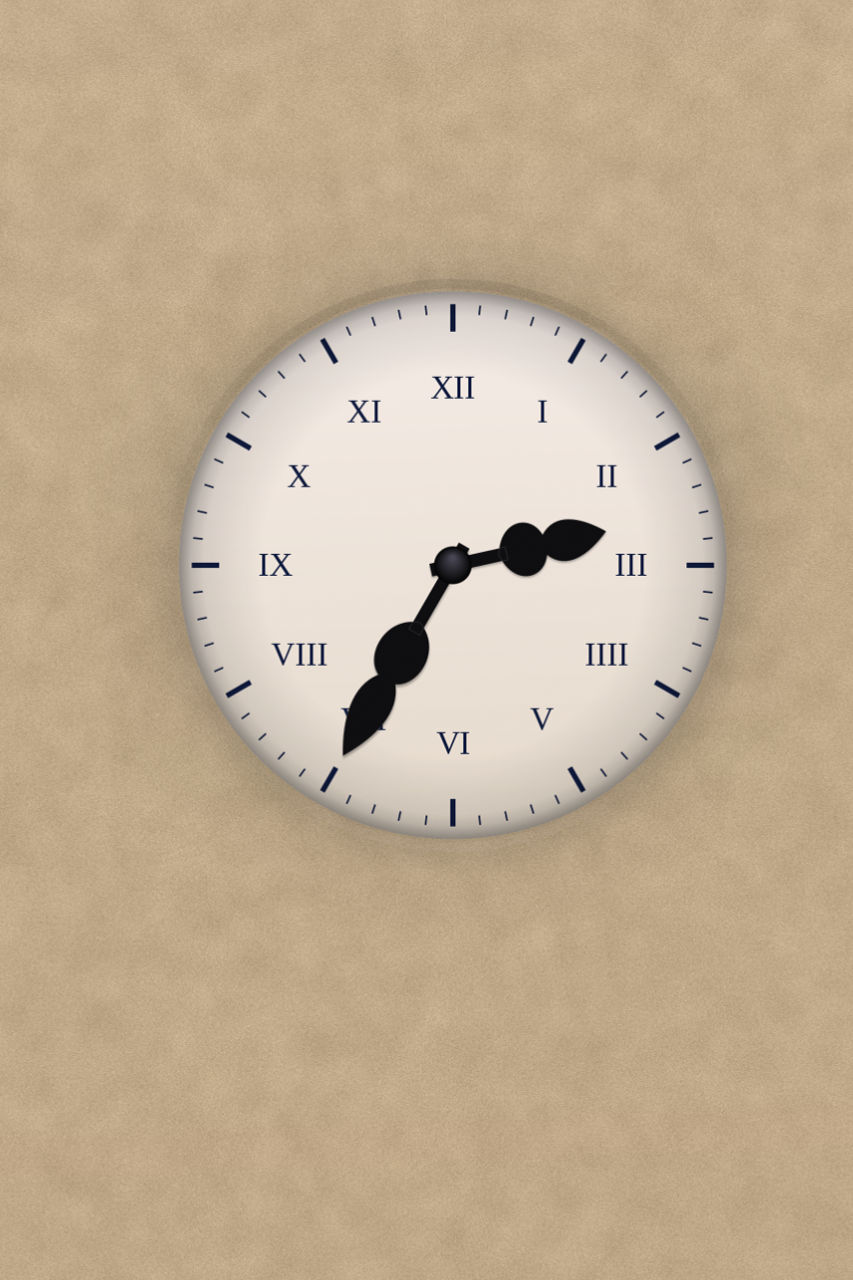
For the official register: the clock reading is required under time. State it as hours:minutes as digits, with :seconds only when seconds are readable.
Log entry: 2:35
